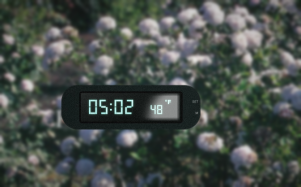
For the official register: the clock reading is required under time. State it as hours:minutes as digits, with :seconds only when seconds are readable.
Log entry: 5:02
